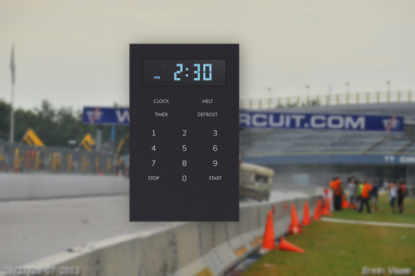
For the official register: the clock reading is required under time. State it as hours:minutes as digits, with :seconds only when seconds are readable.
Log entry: 2:30
